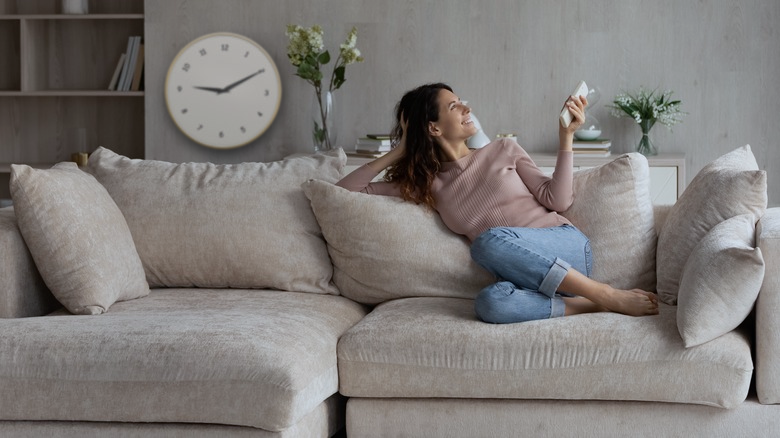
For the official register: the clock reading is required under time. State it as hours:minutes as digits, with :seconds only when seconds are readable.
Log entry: 9:10
